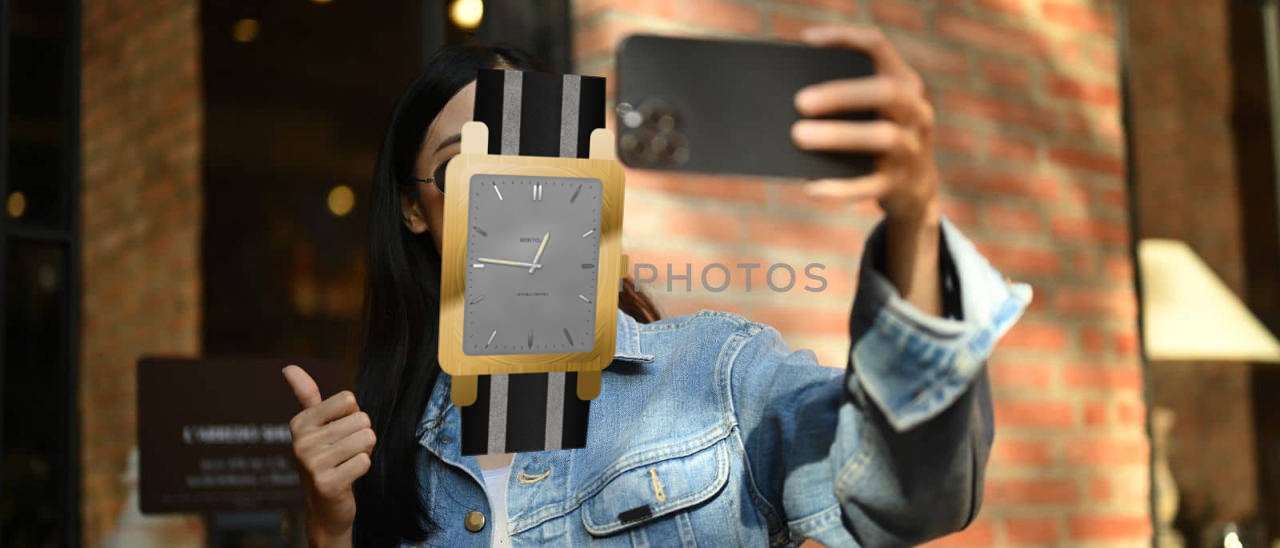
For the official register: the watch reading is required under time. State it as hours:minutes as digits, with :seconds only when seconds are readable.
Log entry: 12:46
